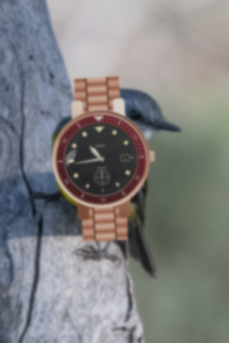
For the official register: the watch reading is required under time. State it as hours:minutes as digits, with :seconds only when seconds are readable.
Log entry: 10:44
